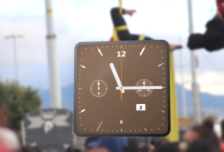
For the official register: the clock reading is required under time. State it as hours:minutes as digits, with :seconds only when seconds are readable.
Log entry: 11:15
